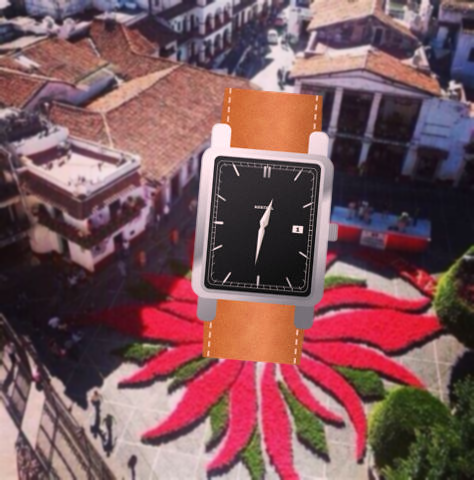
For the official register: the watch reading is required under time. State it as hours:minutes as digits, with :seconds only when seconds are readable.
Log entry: 12:31
